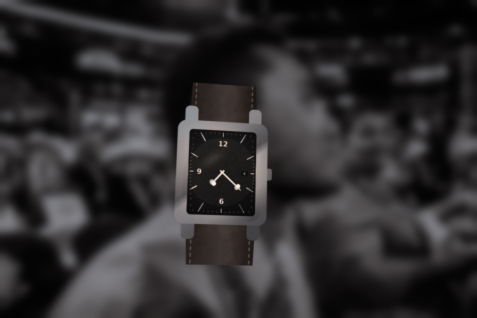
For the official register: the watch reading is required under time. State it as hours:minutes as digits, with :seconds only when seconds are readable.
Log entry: 7:22
